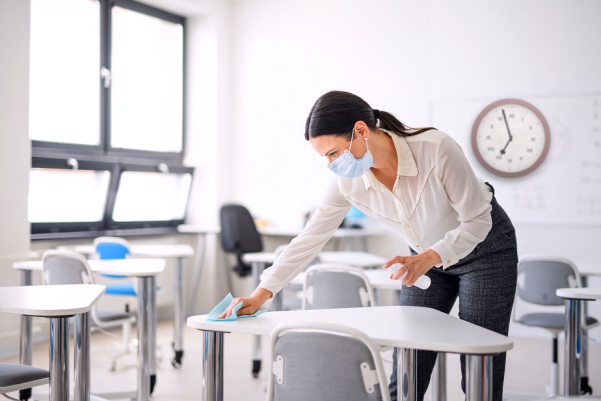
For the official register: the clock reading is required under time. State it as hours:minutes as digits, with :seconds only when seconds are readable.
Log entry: 6:57
